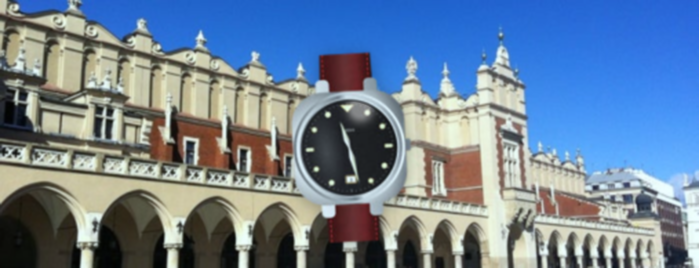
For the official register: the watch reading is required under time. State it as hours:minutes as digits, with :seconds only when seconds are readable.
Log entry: 11:28
